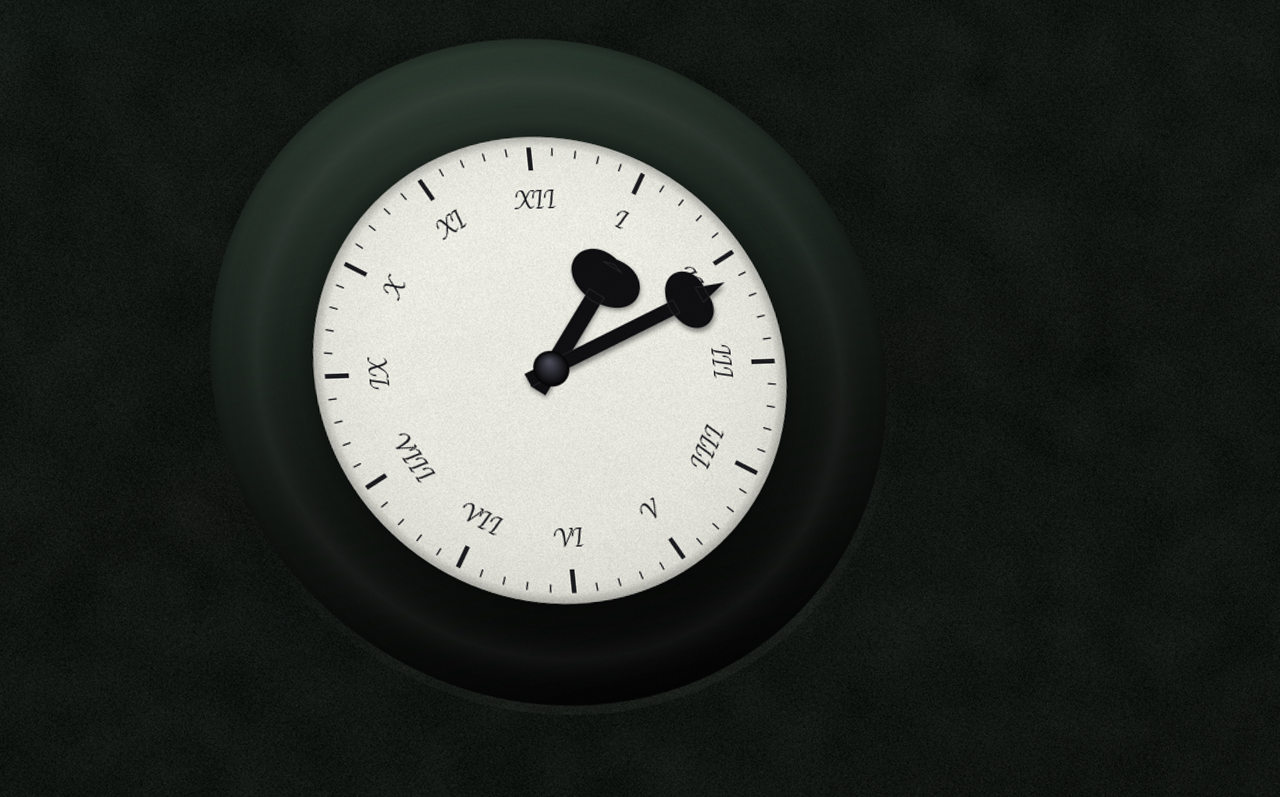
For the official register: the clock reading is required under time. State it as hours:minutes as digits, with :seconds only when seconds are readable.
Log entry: 1:11
